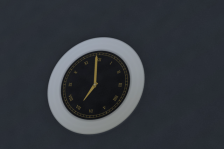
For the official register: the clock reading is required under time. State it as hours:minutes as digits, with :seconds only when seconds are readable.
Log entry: 6:59
